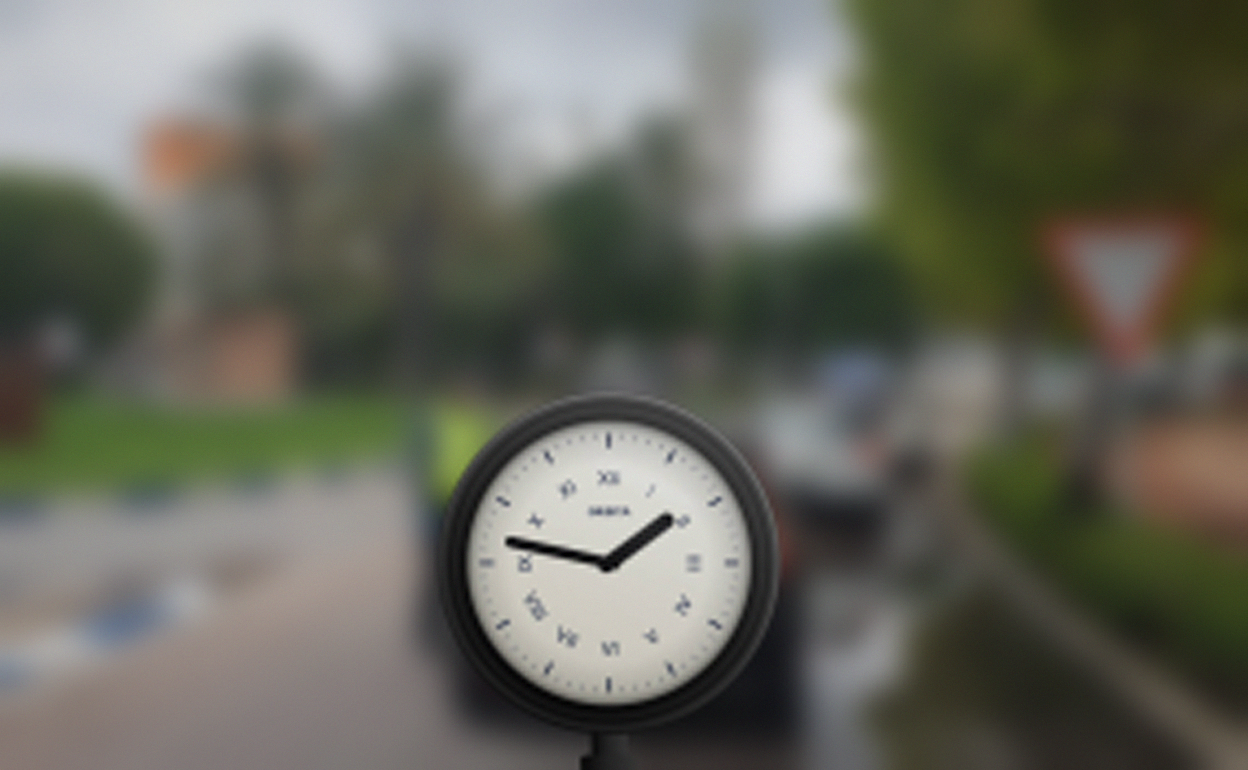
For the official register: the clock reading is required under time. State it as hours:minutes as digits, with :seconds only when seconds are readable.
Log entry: 1:47
